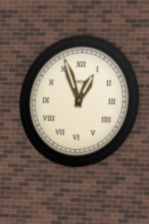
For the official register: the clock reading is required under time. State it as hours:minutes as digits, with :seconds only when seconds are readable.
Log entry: 12:56
